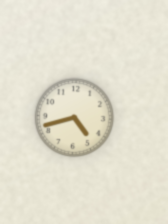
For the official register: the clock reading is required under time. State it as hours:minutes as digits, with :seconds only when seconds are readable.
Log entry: 4:42
